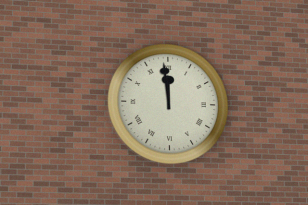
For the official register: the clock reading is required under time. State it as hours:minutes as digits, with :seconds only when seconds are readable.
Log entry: 11:59
